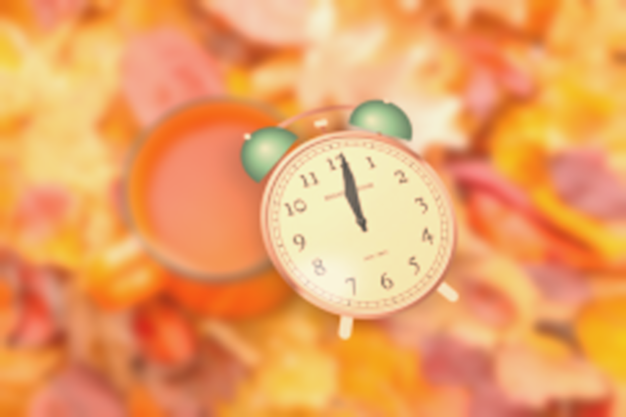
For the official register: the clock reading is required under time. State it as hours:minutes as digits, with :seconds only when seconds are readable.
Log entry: 12:01
